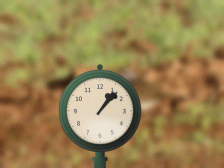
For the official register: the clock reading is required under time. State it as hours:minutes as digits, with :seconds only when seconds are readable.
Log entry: 1:07
